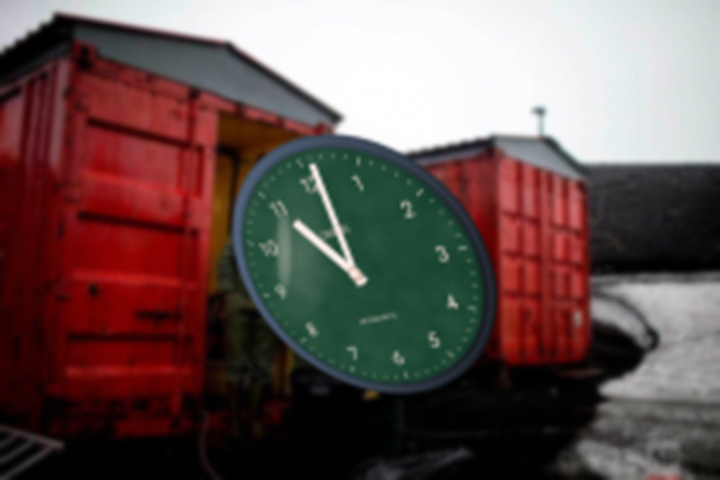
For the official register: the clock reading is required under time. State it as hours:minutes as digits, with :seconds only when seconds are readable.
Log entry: 11:01
